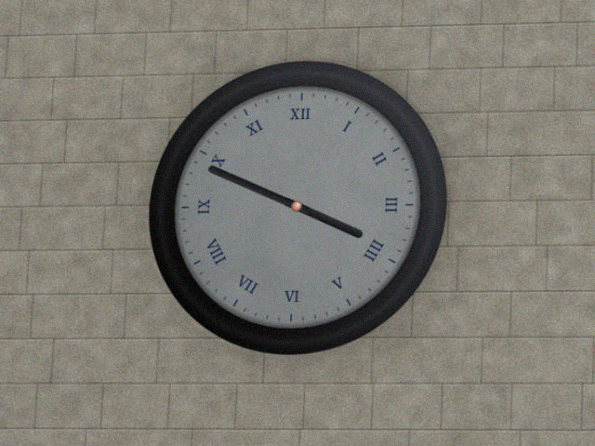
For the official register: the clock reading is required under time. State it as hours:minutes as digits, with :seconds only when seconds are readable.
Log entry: 3:49
